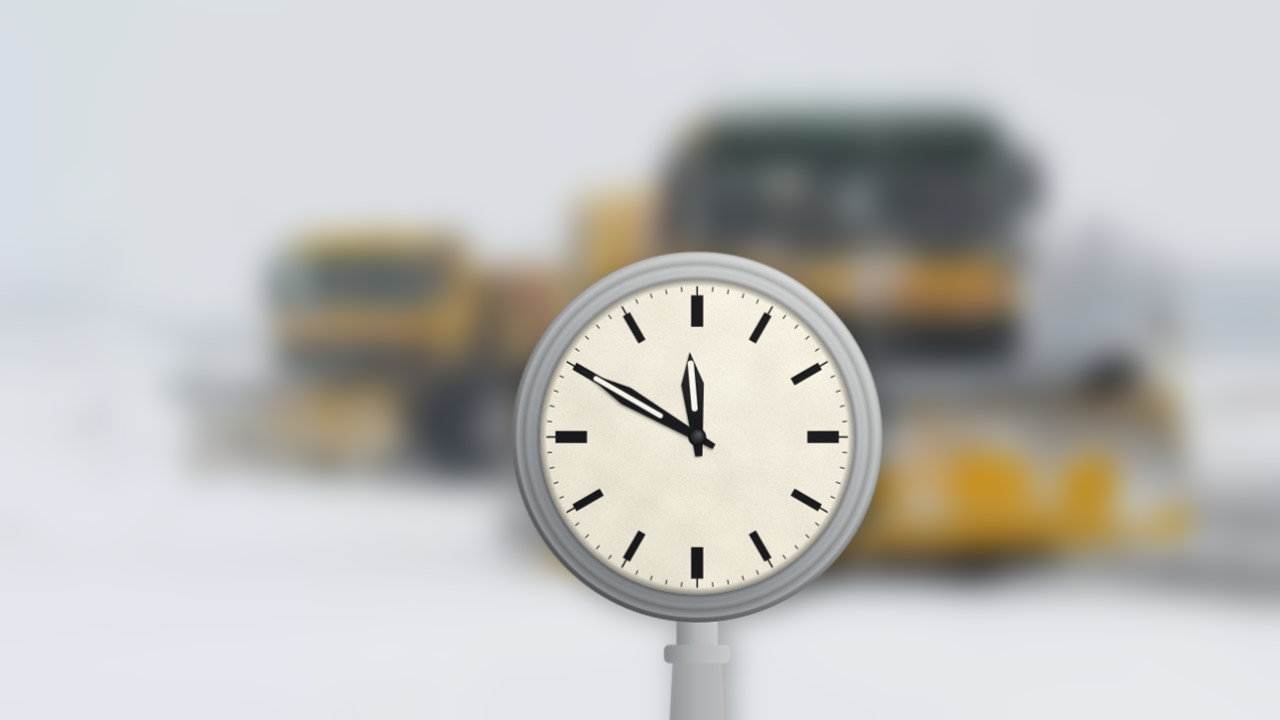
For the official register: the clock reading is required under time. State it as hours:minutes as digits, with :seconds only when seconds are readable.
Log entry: 11:50
